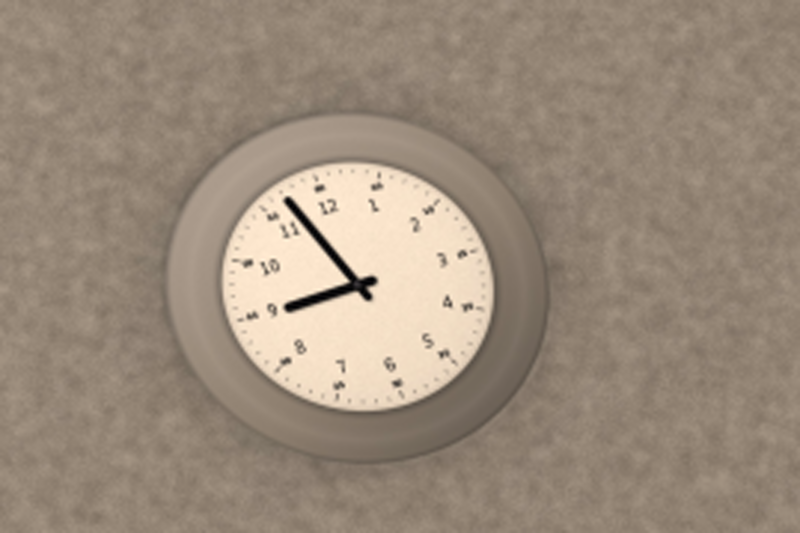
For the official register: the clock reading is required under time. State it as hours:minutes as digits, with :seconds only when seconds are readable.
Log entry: 8:57
